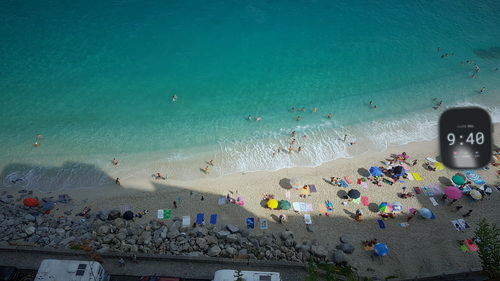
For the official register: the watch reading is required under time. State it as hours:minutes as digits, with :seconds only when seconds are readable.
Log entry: 9:40
